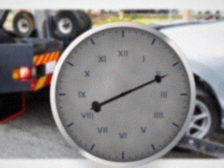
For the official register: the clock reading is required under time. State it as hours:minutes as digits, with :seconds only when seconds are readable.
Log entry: 8:11
